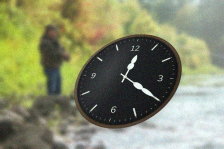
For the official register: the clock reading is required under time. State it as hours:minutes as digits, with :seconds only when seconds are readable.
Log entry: 12:20
